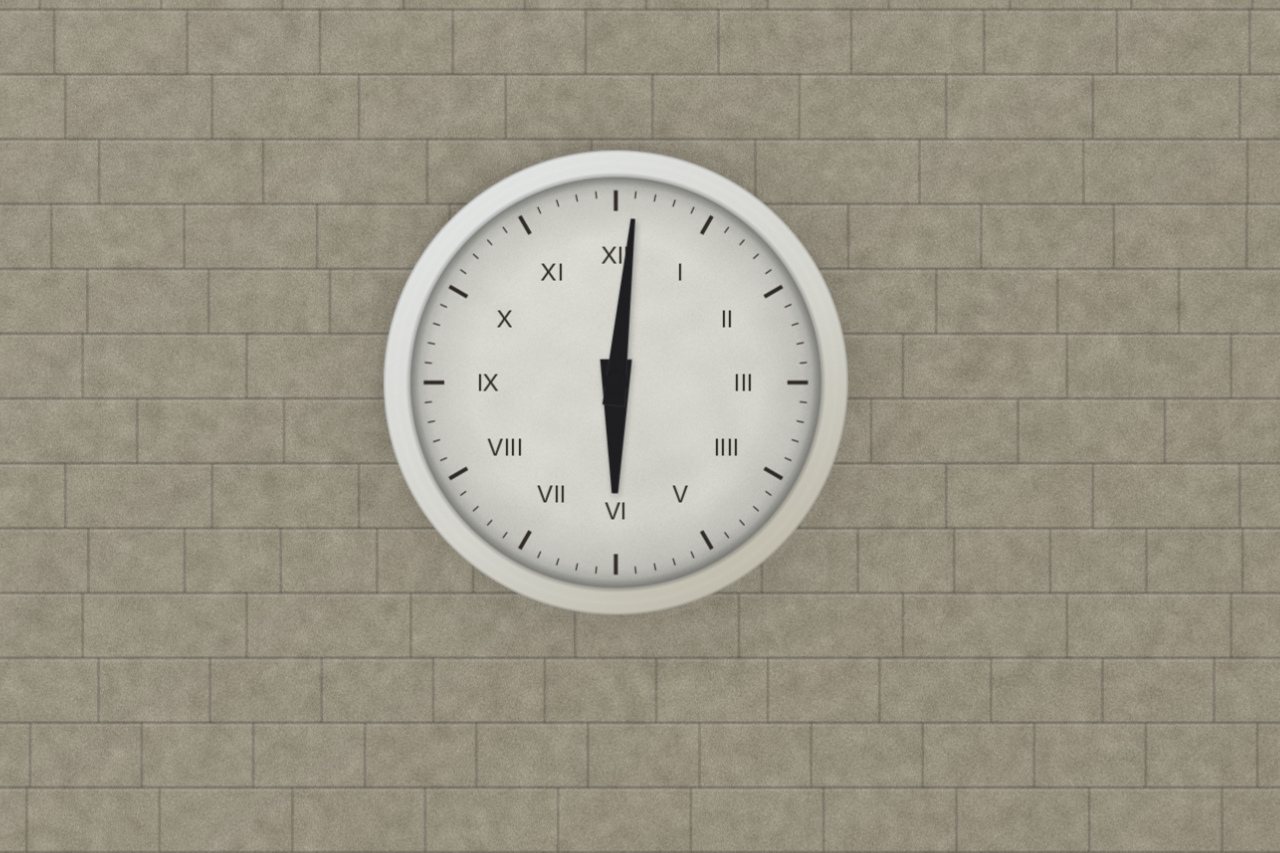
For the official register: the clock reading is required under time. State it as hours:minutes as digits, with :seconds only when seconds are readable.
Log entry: 6:01
